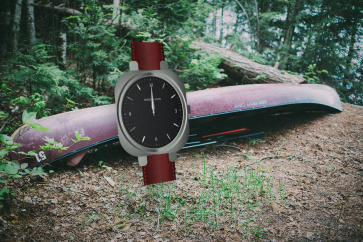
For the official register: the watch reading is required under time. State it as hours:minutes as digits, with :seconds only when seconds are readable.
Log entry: 12:00
